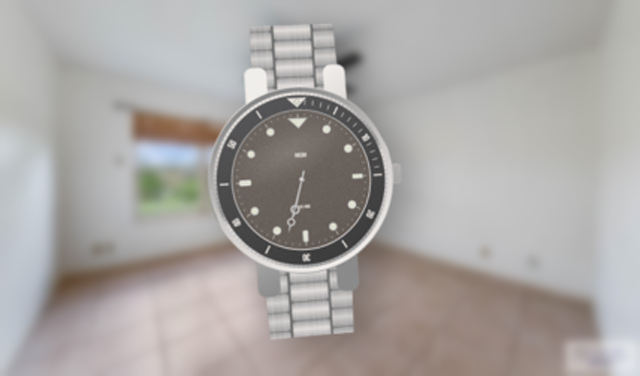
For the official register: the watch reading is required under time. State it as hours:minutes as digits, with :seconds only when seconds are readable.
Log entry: 6:33
